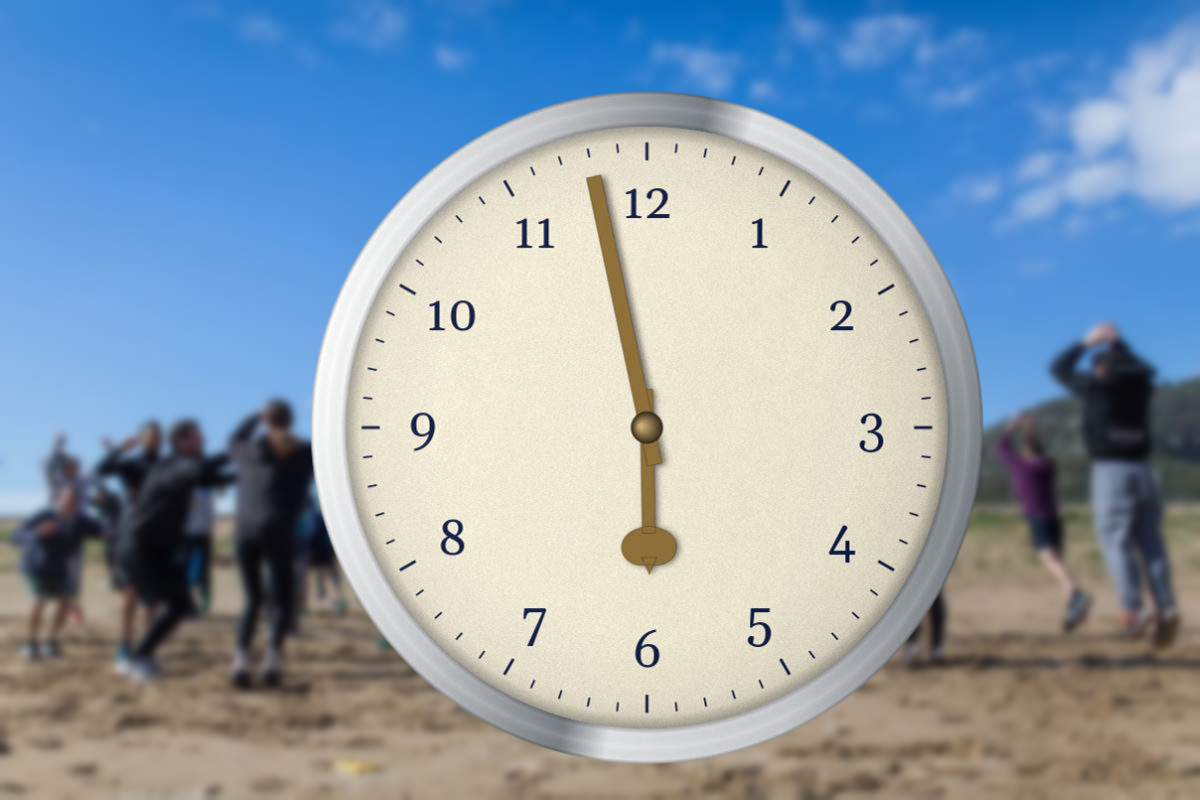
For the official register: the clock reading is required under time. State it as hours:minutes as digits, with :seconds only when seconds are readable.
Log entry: 5:58
